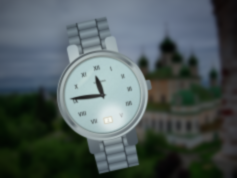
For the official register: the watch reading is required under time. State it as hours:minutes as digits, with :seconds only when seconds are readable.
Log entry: 11:46
